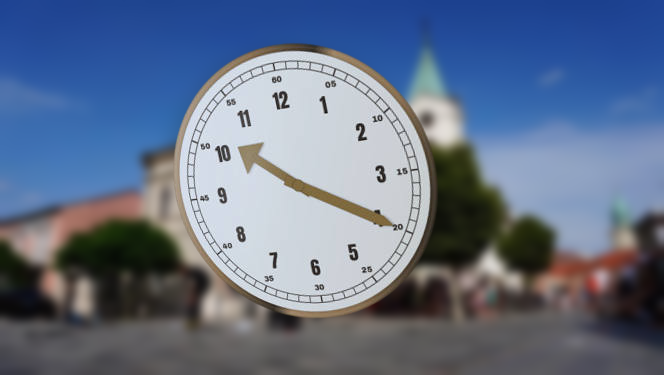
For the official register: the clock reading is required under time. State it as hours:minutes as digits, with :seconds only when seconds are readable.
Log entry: 10:20
